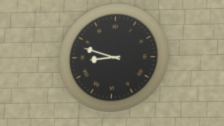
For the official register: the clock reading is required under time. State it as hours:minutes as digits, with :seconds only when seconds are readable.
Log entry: 8:48
